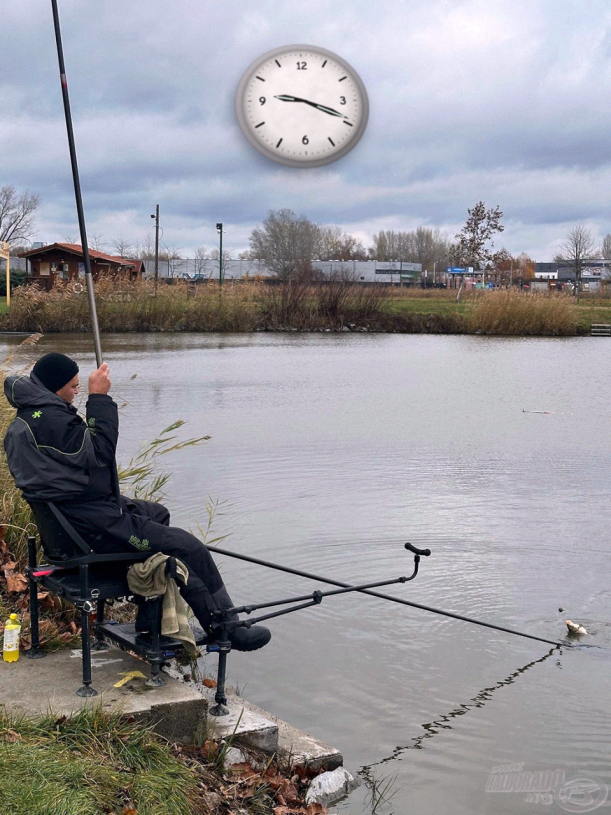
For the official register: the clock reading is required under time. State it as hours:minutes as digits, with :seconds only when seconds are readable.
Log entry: 9:19
